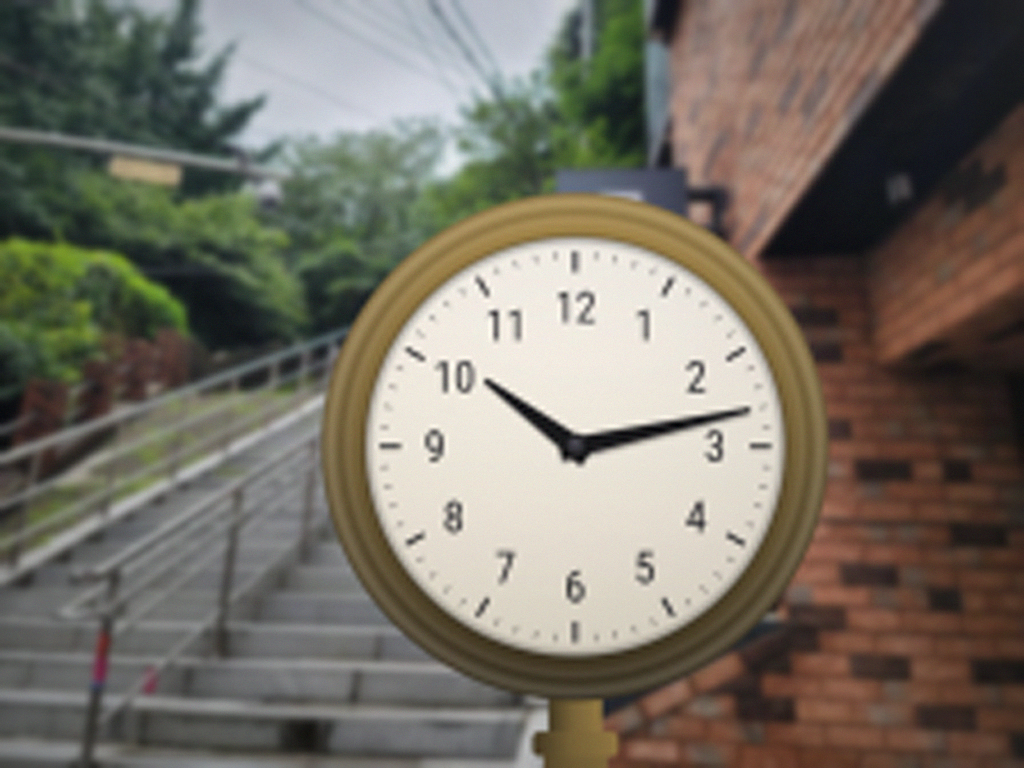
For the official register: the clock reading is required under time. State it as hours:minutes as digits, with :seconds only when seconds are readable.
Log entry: 10:13
